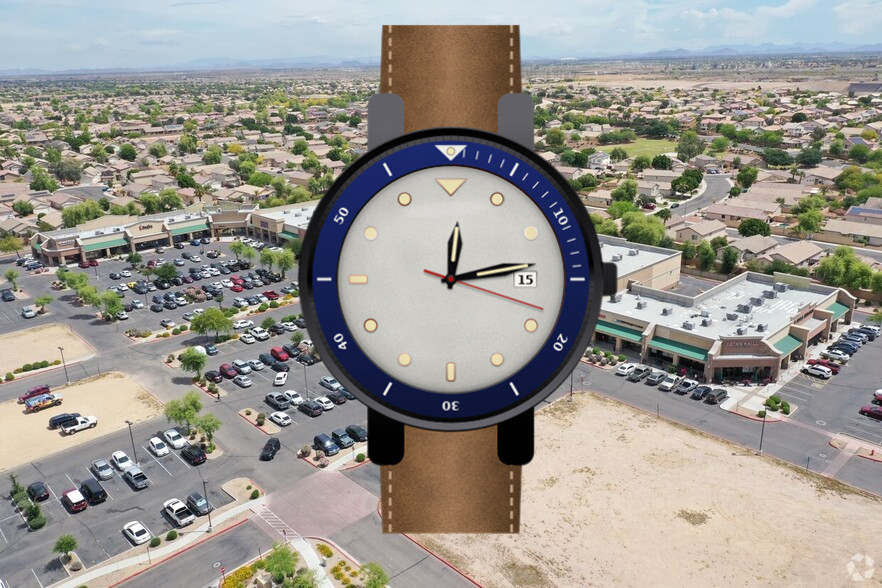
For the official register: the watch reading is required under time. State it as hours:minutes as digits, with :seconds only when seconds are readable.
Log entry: 12:13:18
